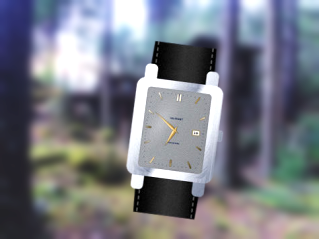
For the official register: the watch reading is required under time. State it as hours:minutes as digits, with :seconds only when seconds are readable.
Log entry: 6:51
